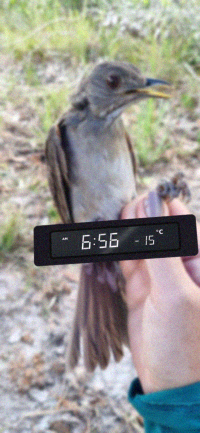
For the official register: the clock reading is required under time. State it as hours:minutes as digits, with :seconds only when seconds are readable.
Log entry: 6:56
